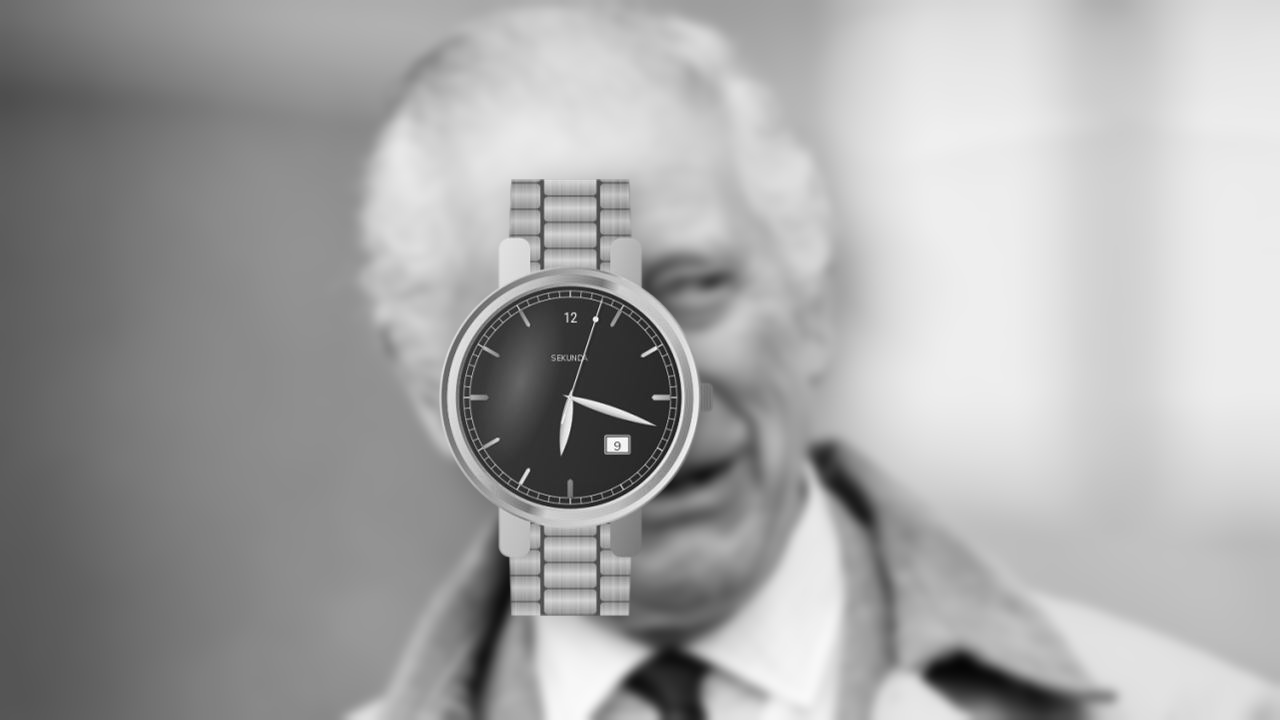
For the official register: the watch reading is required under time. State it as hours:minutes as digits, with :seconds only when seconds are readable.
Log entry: 6:18:03
